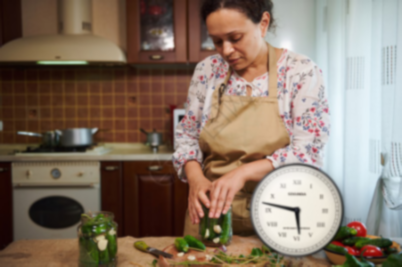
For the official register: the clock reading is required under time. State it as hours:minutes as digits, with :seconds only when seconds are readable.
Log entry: 5:47
